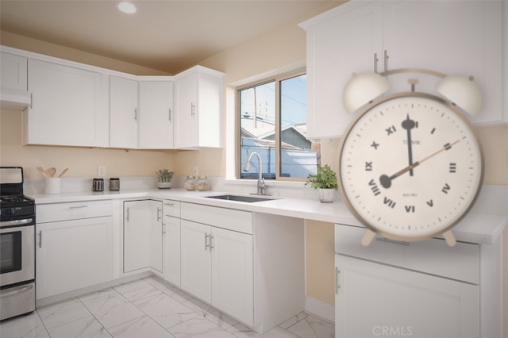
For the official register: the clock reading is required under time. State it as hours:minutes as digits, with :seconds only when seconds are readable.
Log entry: 7:59:10
